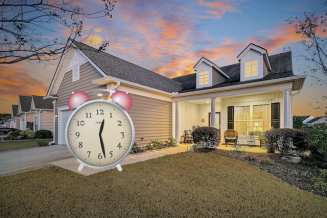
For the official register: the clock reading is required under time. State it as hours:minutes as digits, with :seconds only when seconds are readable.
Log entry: 12:28
